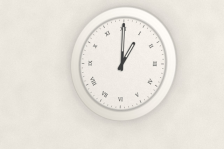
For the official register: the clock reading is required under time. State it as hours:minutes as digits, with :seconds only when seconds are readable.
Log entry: 1:00
